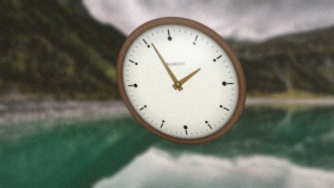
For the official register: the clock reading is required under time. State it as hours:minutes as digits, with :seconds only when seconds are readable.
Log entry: 1:56
